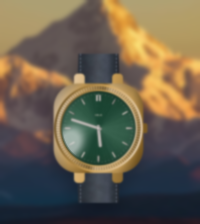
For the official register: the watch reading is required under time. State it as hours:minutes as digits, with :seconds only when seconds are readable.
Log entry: 5:48
